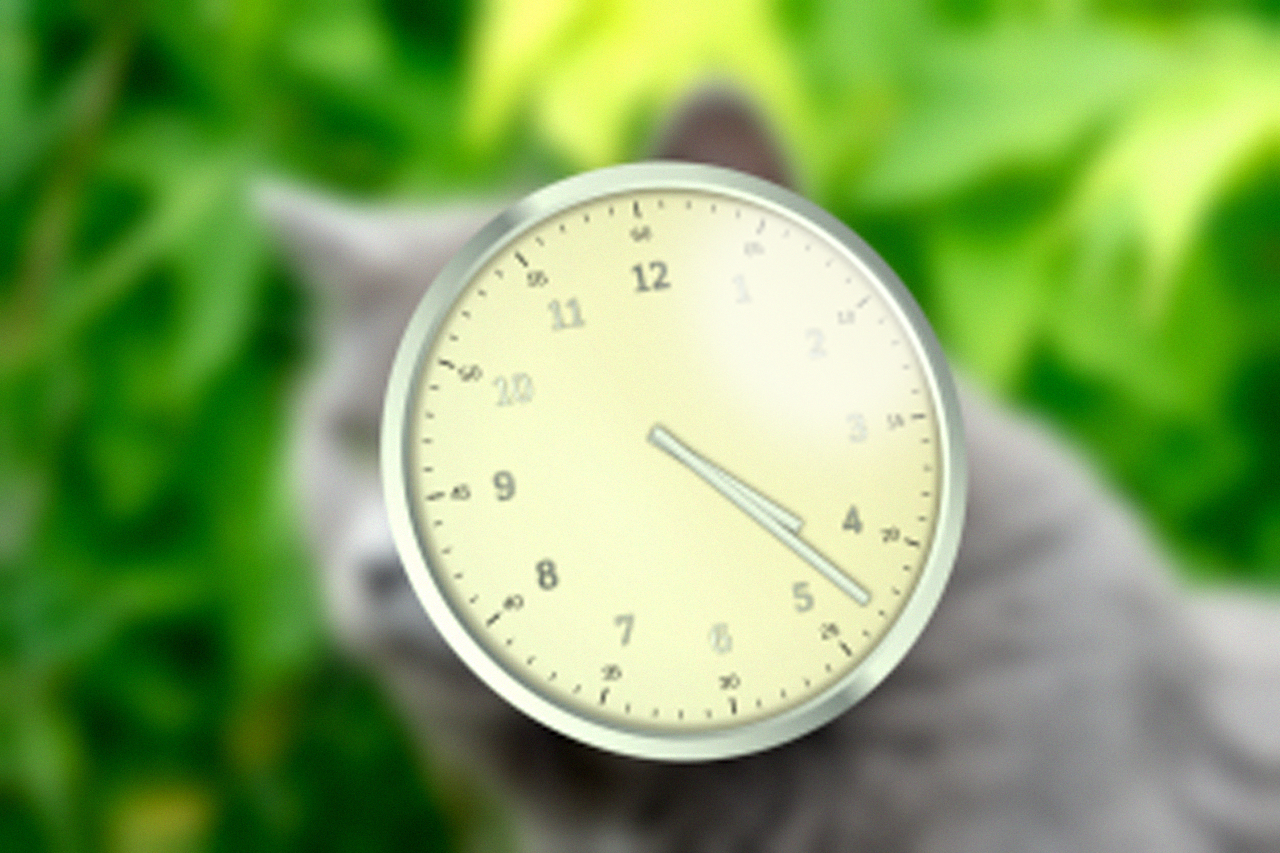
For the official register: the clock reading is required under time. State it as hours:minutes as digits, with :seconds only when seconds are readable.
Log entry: 4:23
